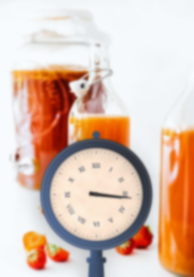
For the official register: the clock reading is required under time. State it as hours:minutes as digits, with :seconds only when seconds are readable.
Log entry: 3:16
